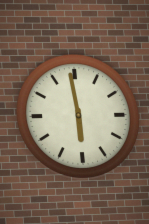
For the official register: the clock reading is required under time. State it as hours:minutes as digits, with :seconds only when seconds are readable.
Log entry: 5:59
